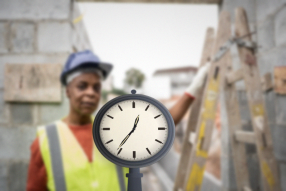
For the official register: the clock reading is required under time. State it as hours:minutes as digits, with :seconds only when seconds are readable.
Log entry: 12:36
